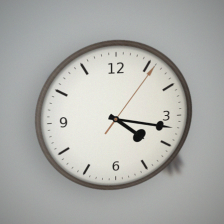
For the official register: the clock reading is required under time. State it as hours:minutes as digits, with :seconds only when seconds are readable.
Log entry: 4:17:06
